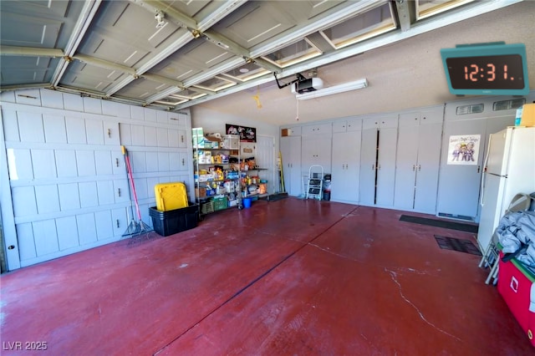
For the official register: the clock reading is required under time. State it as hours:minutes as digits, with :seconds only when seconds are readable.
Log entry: 12:31
